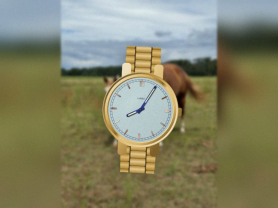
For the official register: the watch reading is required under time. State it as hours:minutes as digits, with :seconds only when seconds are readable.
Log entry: 8:05
